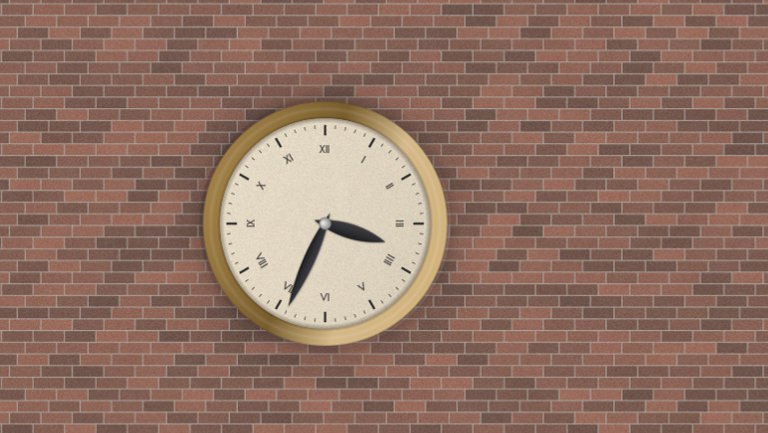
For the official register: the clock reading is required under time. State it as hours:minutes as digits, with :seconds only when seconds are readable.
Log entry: 3:34
